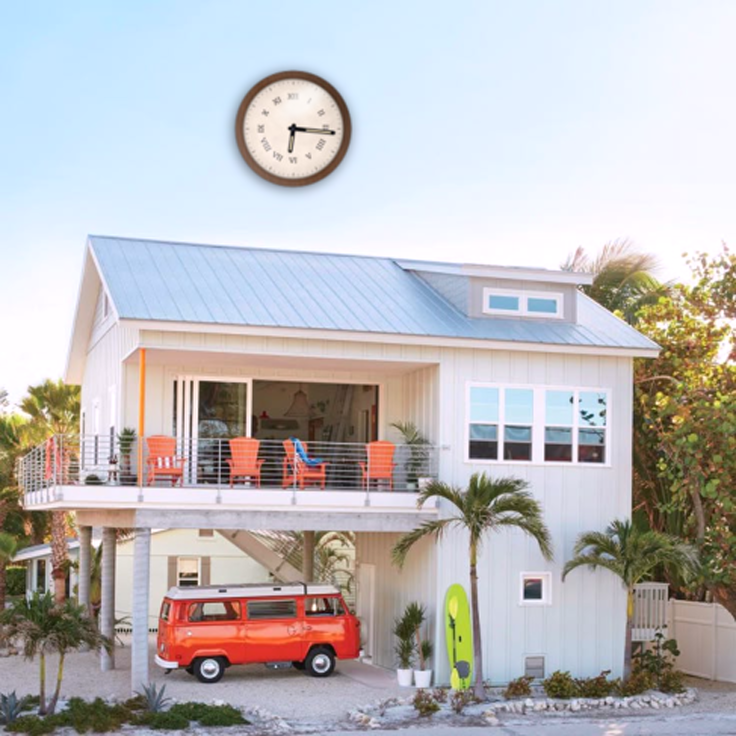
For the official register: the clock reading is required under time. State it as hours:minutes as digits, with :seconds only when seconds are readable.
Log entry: 6:16
